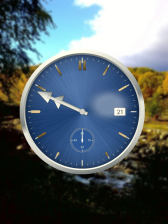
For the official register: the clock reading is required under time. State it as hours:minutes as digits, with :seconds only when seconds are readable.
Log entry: 9:49
